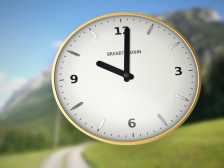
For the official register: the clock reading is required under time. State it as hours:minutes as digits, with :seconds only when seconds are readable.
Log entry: 10:01
